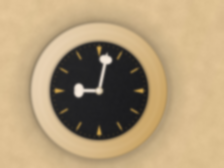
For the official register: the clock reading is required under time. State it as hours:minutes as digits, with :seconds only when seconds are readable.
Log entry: 9:02
